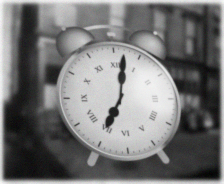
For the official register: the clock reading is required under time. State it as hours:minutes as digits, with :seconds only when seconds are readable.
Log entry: 7:02
